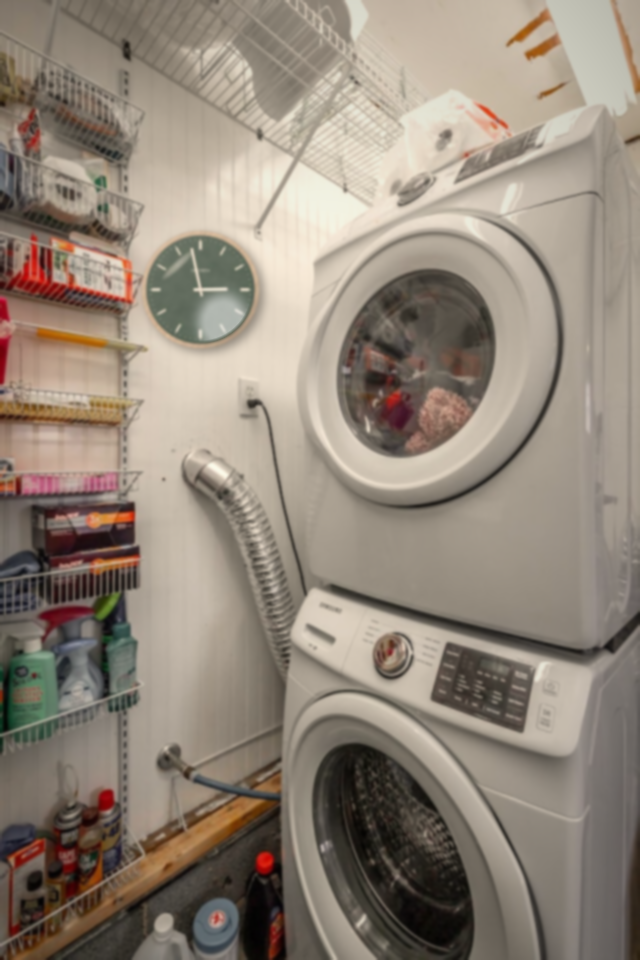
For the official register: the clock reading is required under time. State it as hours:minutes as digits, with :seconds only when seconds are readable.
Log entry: 2:58
